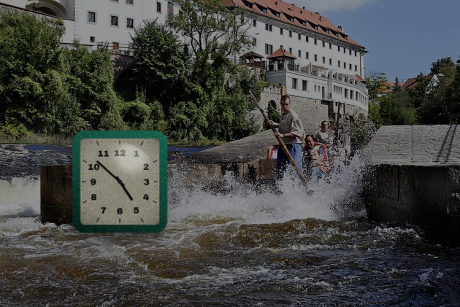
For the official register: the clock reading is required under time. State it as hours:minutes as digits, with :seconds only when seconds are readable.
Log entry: 4:52
